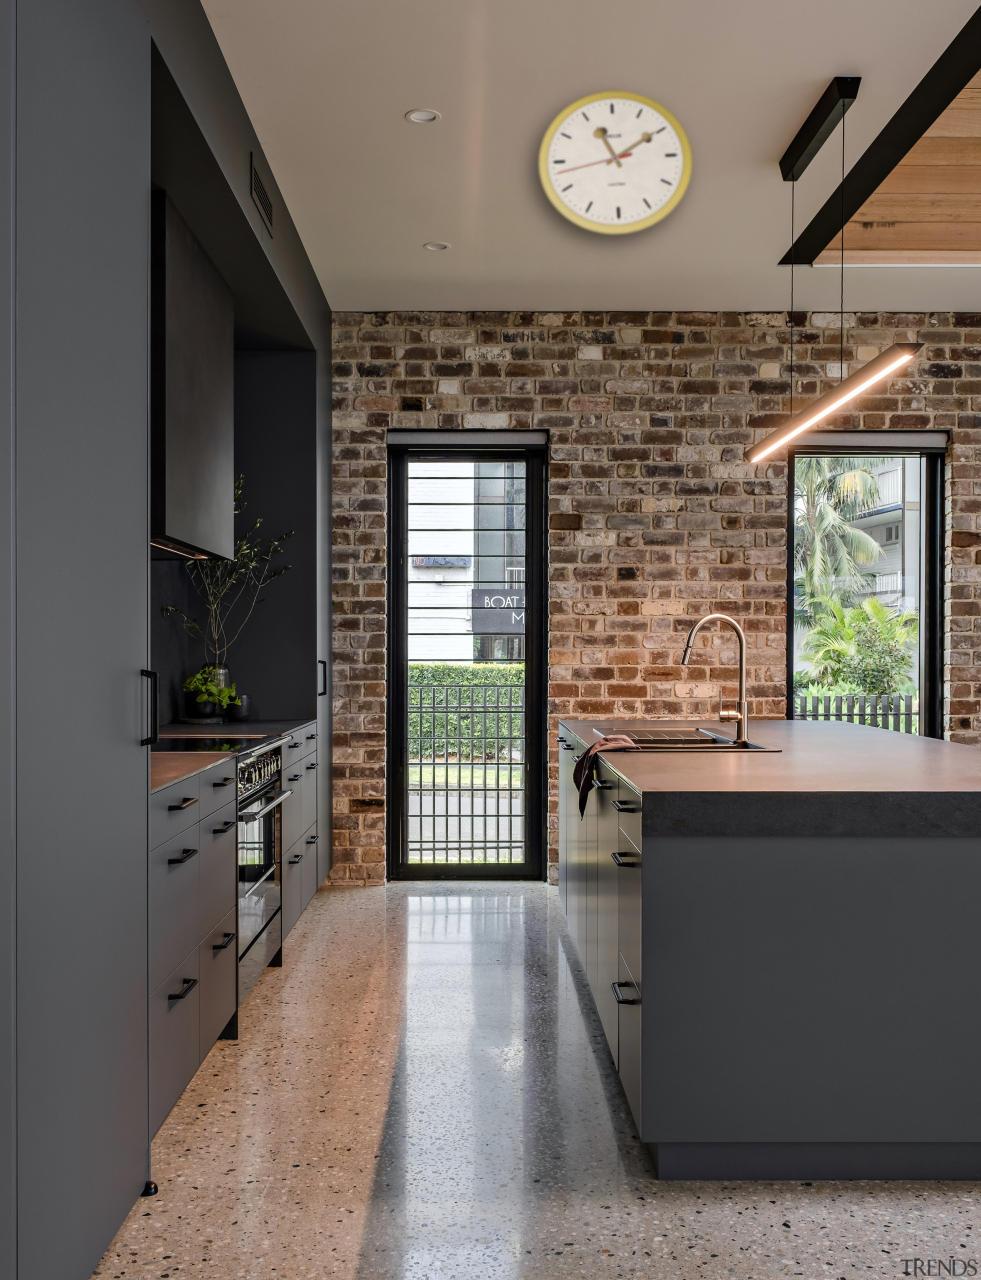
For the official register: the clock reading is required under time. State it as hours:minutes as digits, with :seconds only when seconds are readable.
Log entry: 11:09:43
